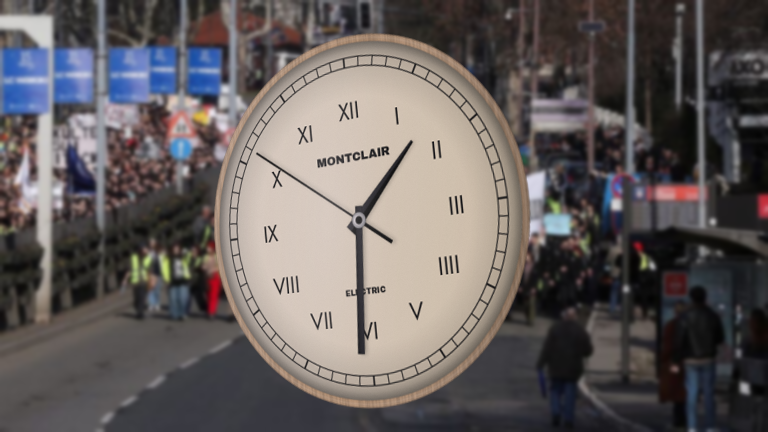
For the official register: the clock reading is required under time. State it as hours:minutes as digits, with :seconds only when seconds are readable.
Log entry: 1:30:51
